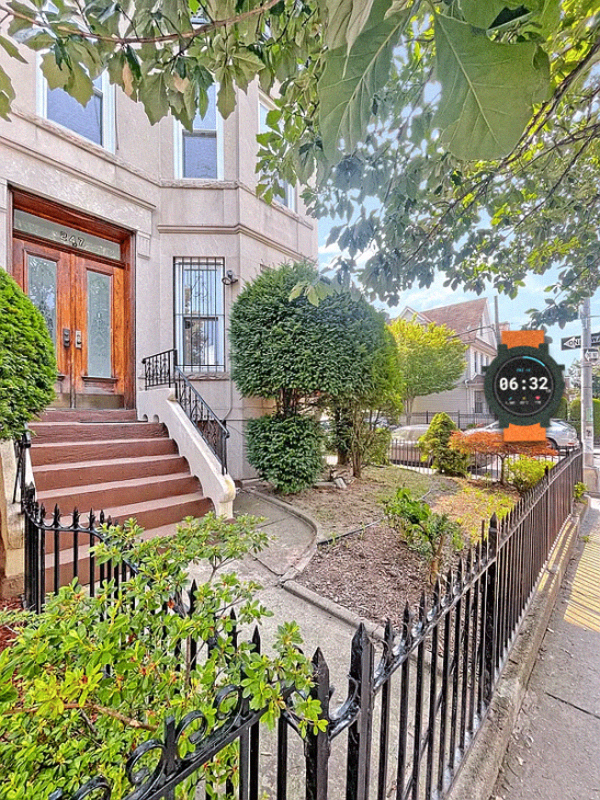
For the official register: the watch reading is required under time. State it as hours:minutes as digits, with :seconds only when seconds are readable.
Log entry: 6:32
